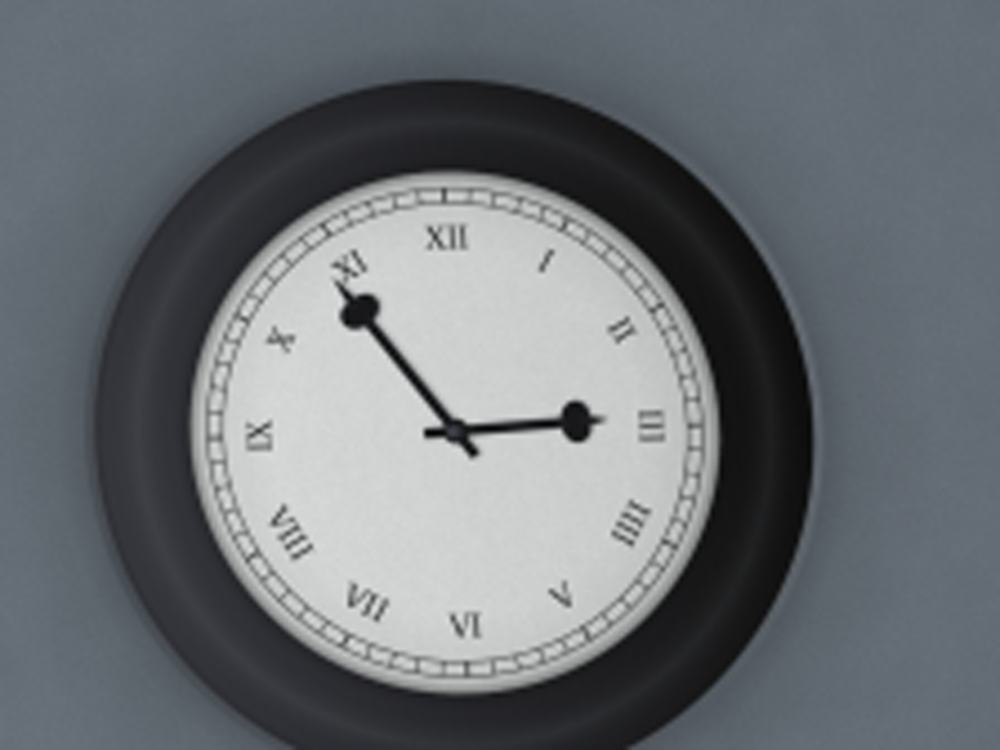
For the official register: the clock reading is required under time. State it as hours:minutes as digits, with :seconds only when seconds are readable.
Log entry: 2:54
